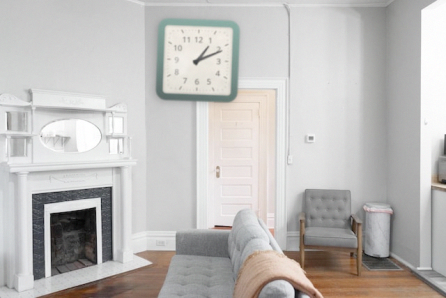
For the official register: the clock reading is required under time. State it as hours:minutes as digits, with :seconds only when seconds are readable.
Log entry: 1:11
